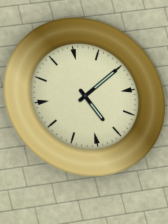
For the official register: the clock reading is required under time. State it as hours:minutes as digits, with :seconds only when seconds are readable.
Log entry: 5:10
